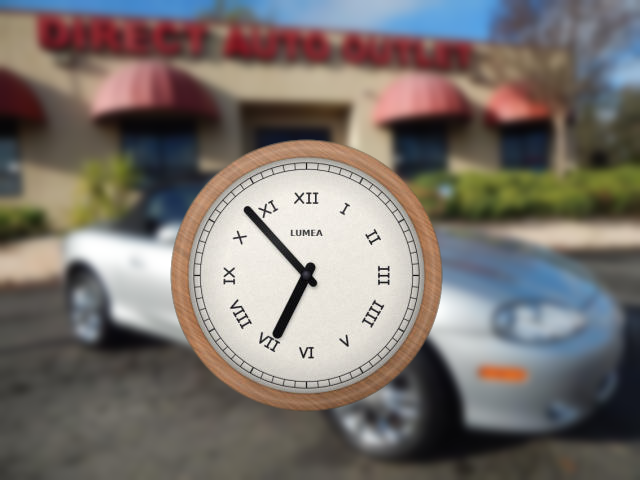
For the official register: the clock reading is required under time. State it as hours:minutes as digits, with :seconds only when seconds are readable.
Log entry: 6:53
